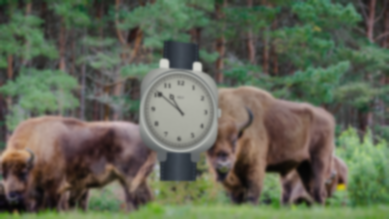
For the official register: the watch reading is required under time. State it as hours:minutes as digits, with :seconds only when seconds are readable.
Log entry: 10:51
